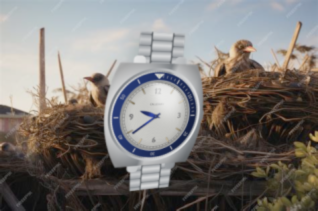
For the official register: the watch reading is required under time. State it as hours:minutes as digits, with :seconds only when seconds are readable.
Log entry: 9:39
